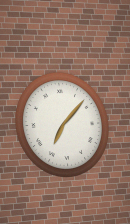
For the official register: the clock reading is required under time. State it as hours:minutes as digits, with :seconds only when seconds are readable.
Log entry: 7:08
